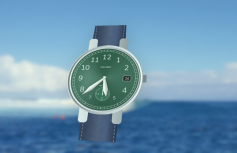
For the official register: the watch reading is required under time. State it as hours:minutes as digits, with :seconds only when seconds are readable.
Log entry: 5:38
